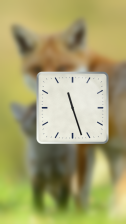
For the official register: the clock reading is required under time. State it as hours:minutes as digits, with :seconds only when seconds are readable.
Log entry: 11:27
